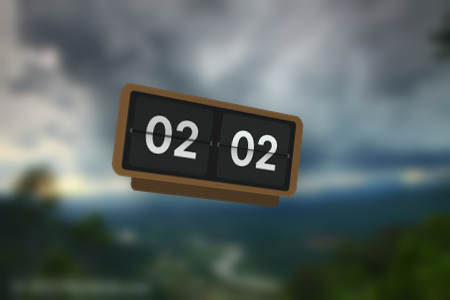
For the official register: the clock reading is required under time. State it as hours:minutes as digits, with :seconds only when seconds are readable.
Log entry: 2:02
